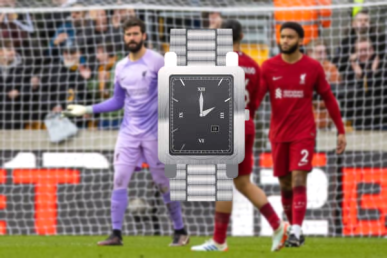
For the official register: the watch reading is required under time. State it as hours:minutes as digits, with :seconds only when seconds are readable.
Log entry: 2:00
